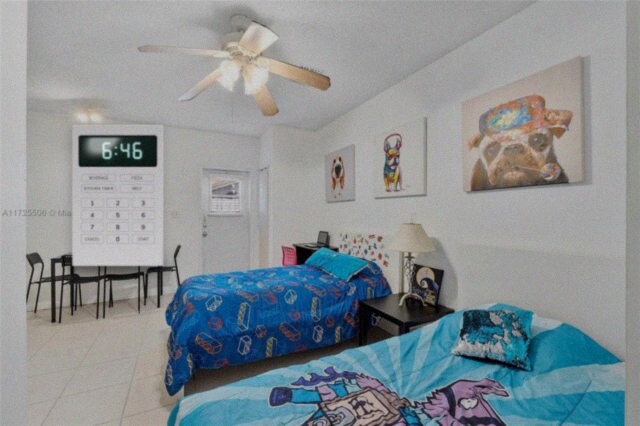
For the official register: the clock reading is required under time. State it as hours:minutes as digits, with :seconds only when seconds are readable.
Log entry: 6:46
